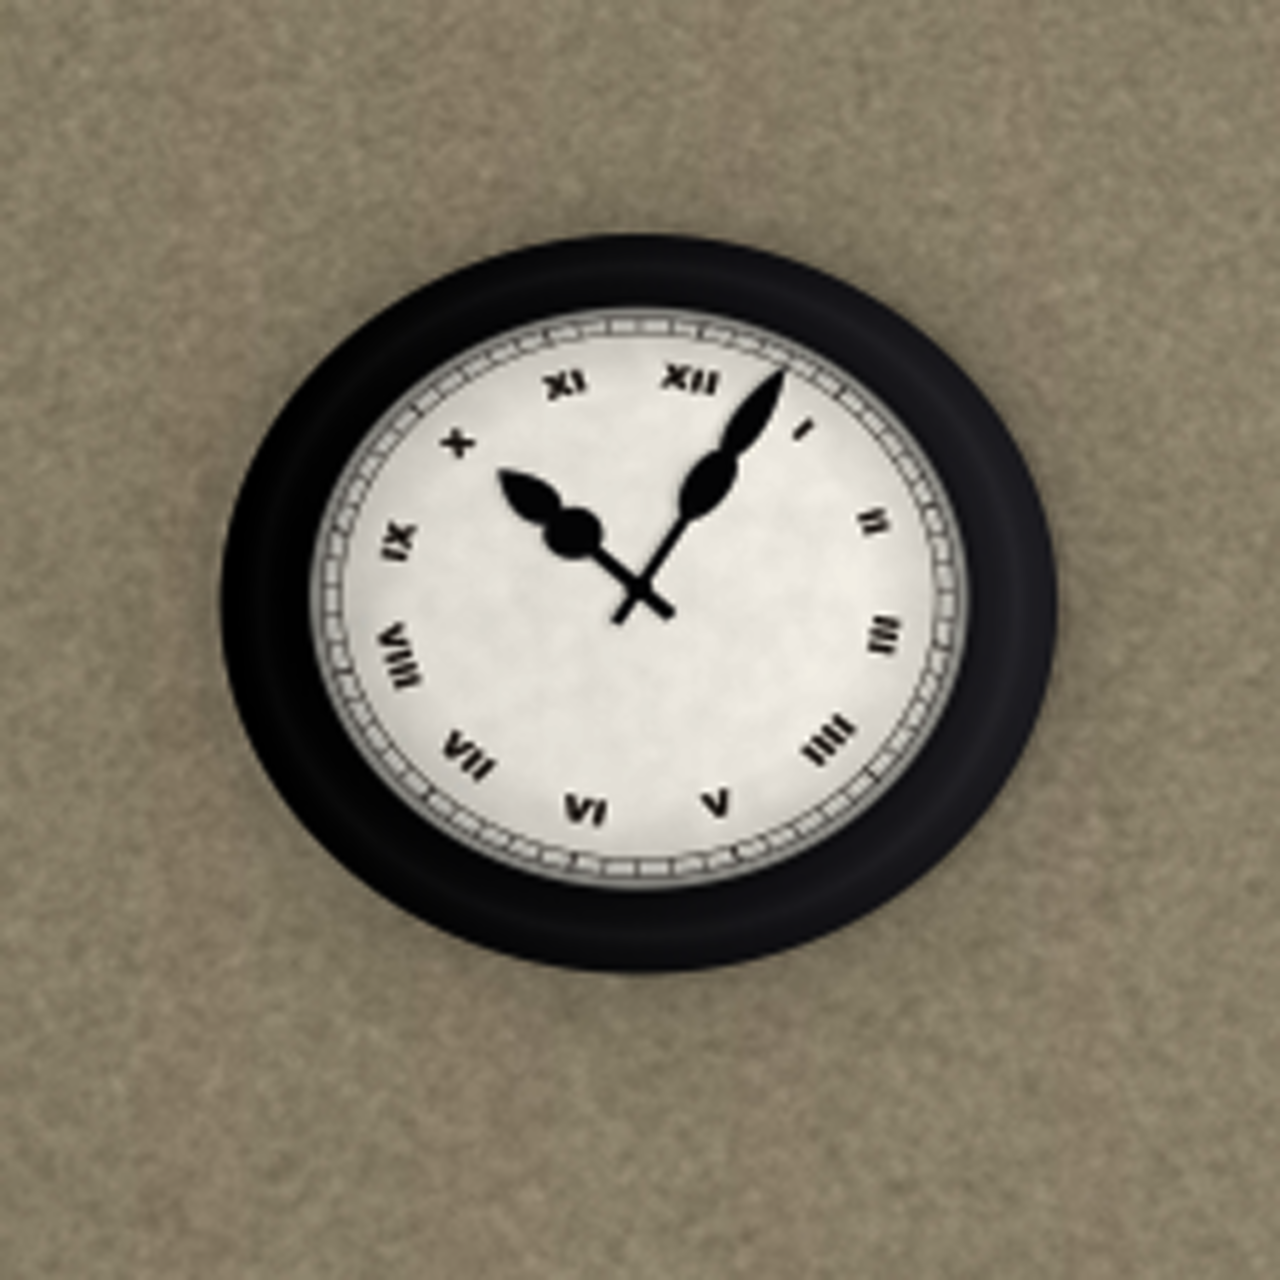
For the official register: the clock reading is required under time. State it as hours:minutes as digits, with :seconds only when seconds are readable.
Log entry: 10:03
